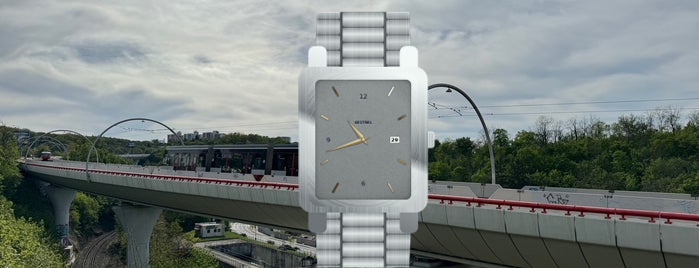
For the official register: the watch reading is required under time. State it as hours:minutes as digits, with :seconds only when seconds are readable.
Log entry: 10:42
